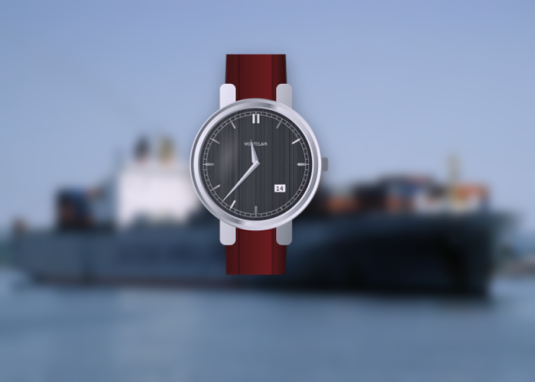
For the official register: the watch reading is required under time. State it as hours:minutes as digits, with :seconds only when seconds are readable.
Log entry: 11:37
